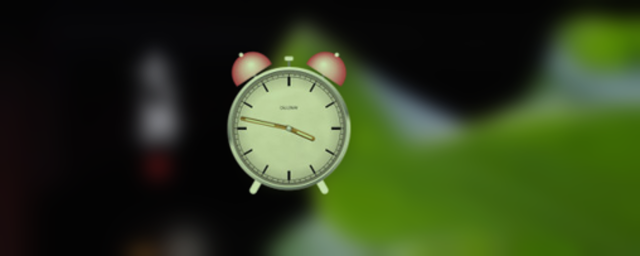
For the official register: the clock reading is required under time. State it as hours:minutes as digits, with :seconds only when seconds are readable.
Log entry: 3:47
